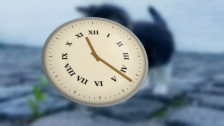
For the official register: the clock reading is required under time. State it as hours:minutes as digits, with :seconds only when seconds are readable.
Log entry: 11:22
